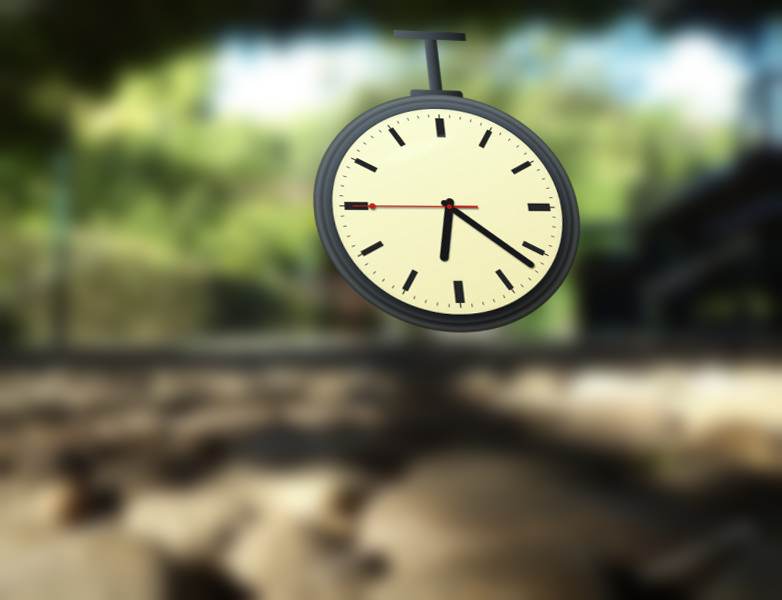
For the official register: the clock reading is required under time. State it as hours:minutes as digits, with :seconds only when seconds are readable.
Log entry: 6:21:45
